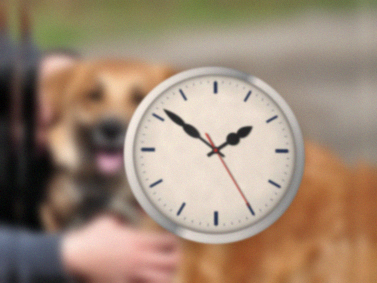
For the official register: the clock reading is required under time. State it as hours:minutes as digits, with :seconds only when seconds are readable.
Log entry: 1:51:25
